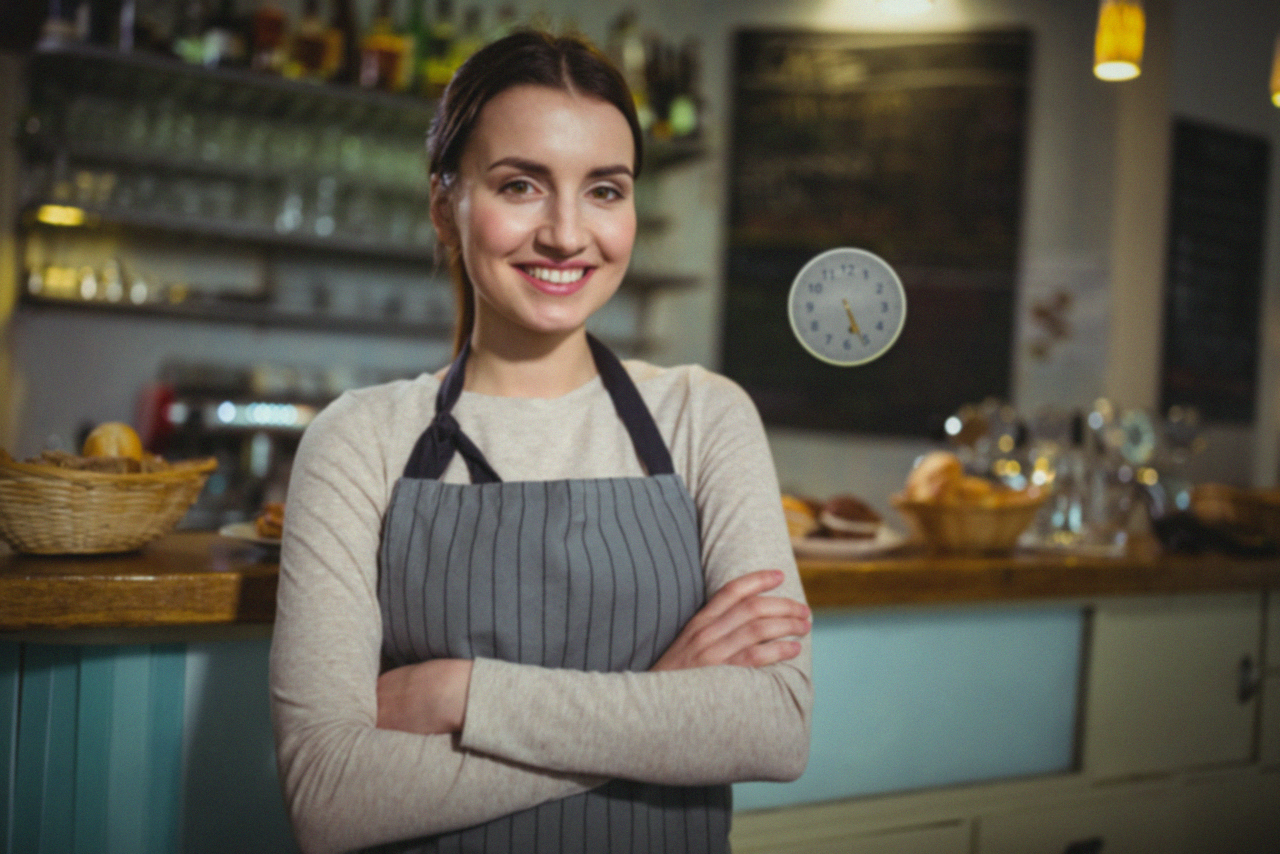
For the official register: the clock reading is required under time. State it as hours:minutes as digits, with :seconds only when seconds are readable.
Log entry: 5:26
